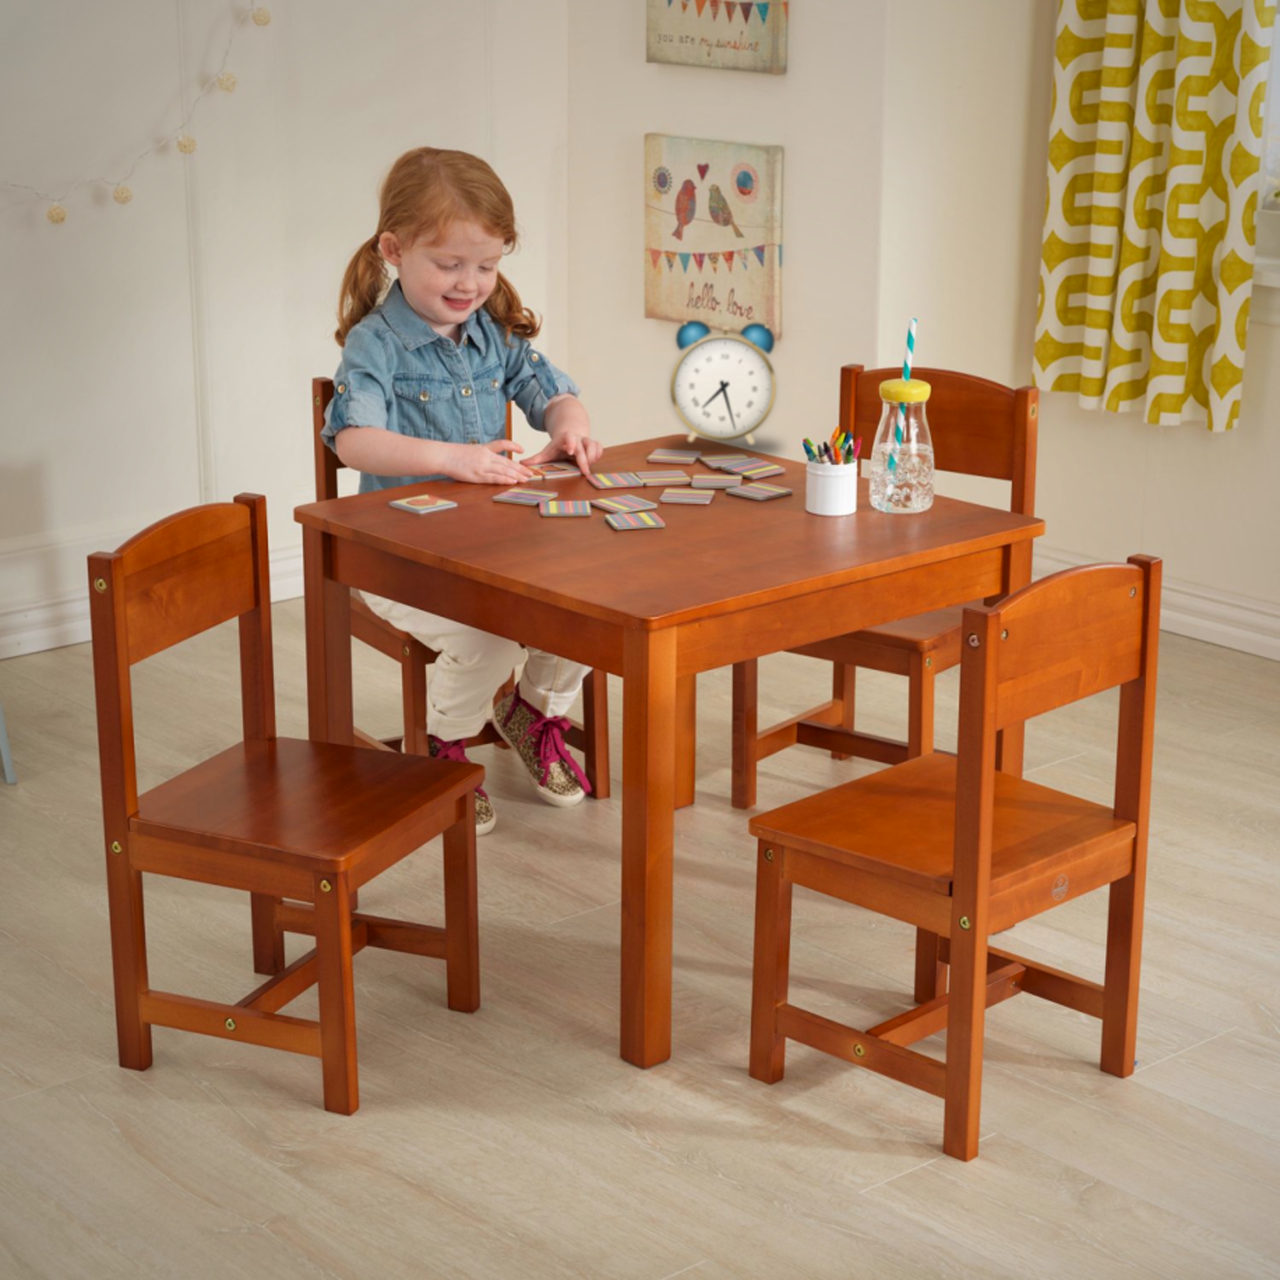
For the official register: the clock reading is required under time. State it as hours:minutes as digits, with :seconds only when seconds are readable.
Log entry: 7:27
